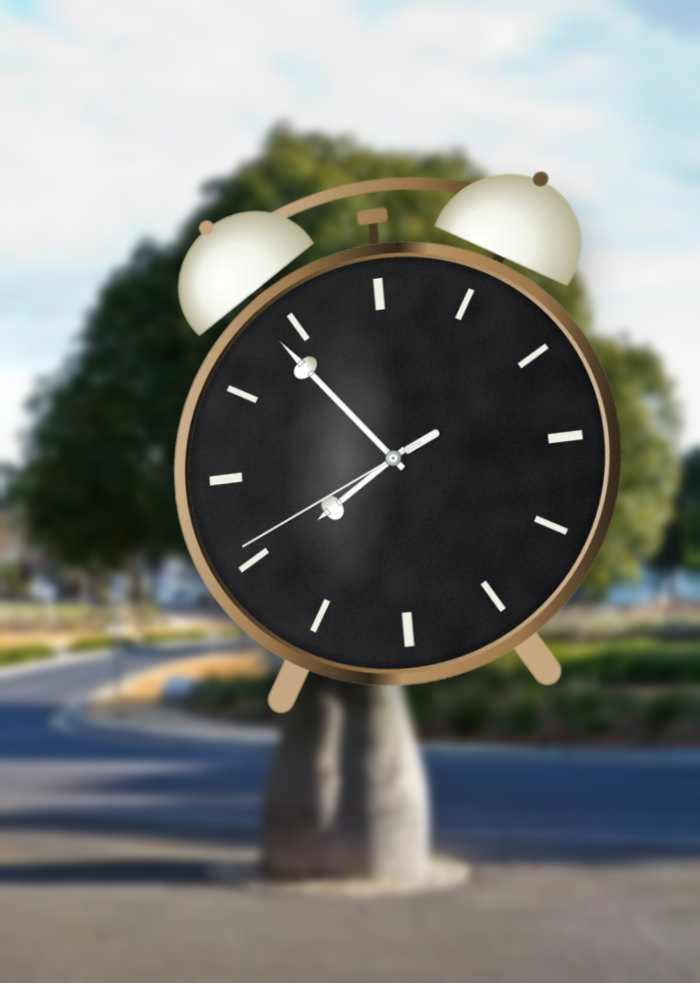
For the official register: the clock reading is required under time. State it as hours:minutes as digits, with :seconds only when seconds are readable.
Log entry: 7:53:41
